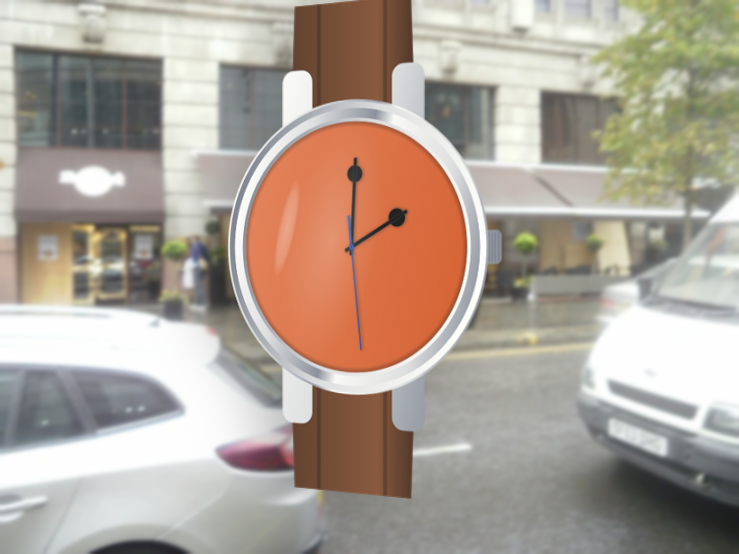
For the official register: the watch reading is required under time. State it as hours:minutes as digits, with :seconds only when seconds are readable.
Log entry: 2:00:29
